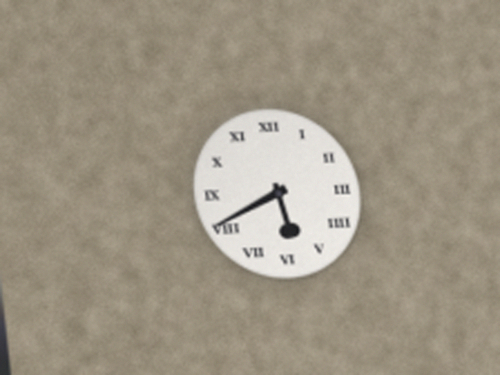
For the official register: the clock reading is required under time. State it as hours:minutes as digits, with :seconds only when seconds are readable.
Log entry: 5:41
